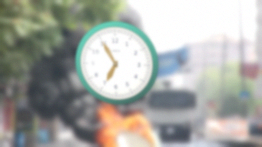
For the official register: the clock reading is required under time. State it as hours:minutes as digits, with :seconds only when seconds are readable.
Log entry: 6:55
